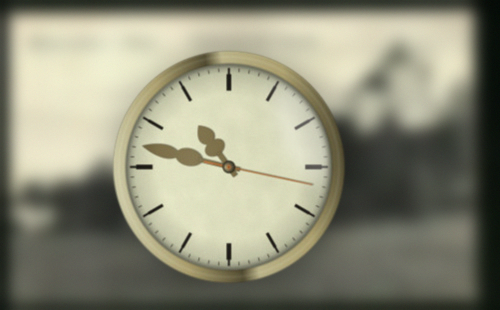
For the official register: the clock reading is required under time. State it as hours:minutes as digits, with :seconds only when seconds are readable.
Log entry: 10:47:17
